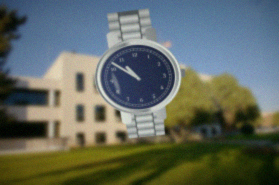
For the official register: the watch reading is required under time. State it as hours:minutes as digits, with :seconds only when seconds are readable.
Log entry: 10:52
